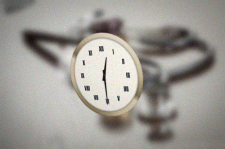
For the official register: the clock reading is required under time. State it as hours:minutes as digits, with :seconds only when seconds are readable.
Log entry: 12:30
